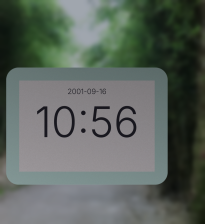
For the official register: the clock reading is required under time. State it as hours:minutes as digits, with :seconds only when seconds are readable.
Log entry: 10:56
